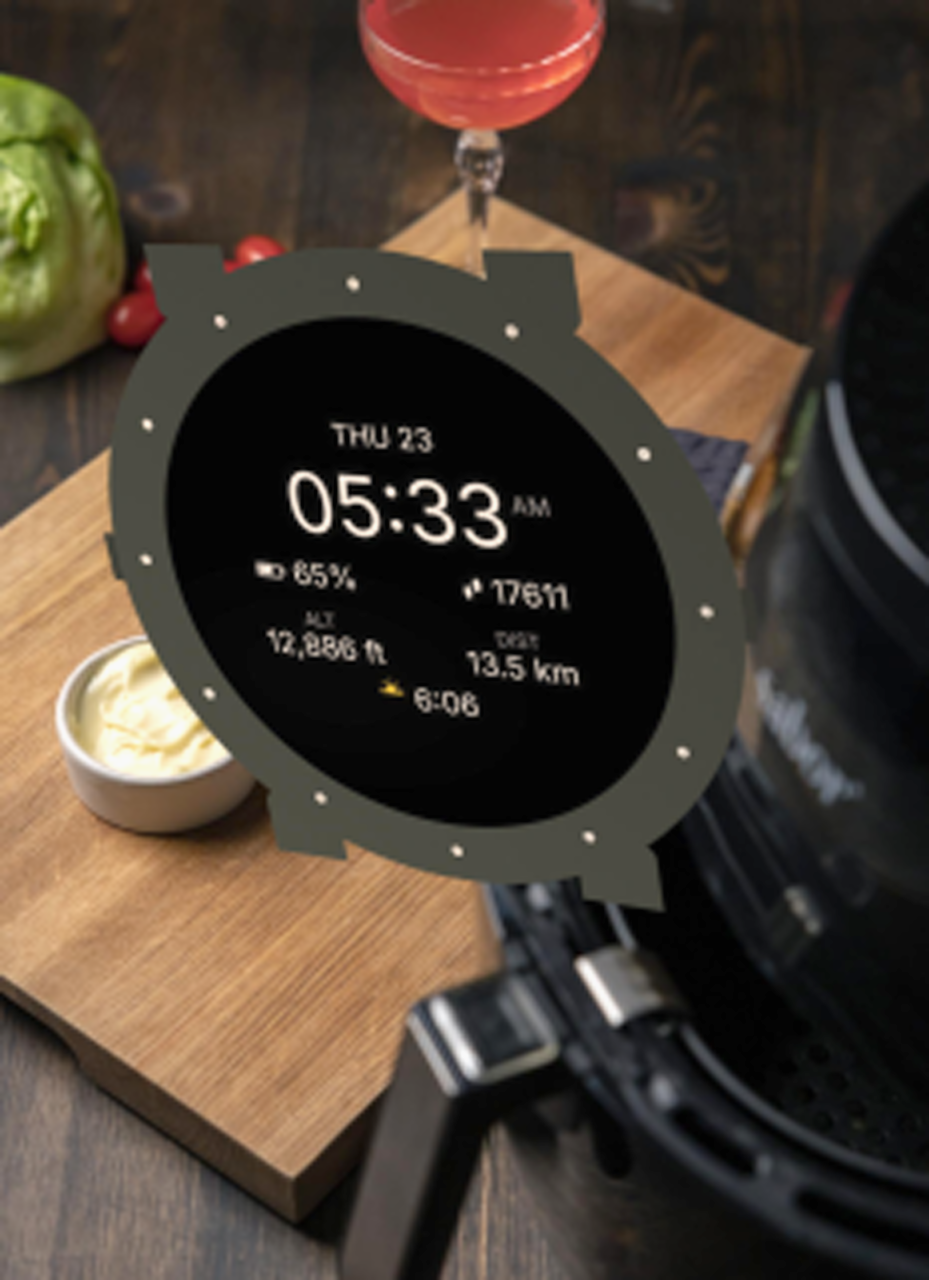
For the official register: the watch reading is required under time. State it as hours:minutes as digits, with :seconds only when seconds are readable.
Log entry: 5:33
